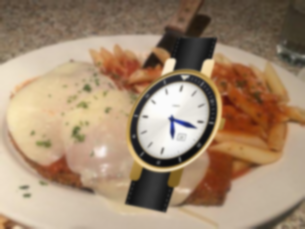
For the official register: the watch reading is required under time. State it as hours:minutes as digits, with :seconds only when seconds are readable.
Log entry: 5:17
